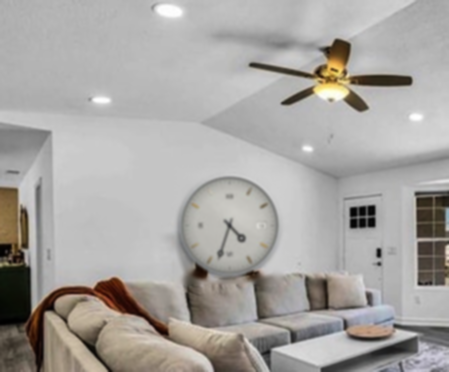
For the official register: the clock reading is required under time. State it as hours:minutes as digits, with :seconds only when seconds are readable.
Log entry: 4:33
